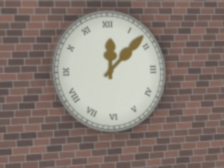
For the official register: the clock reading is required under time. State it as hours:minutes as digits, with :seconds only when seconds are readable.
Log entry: 12:08
